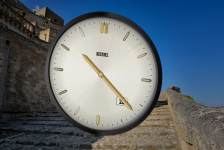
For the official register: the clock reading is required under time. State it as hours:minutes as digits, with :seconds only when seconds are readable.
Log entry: 10:22
